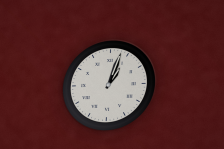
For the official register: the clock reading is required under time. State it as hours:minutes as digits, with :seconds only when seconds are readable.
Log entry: 1:03
